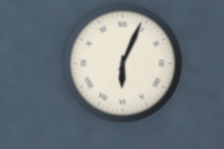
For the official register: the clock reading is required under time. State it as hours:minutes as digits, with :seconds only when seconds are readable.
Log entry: 6:04
